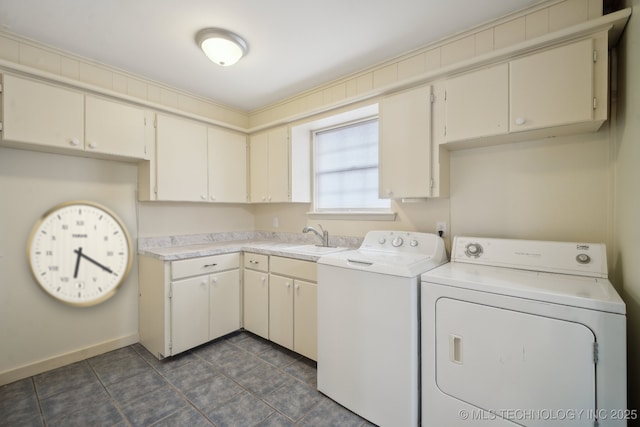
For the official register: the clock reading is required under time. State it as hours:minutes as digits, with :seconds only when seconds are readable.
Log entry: 6:20
